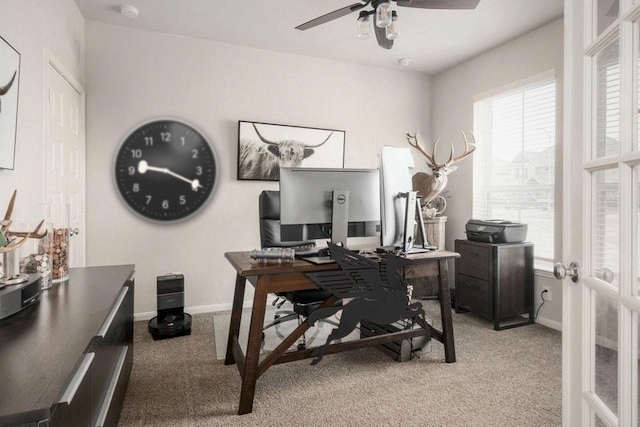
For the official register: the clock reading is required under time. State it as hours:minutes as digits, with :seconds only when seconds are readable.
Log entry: 9:19
